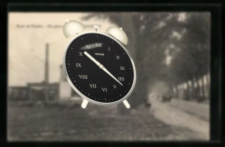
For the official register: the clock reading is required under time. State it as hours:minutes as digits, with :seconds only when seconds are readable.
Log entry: 10:22
